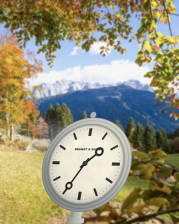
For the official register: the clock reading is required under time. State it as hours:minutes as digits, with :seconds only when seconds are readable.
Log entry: 1:35
